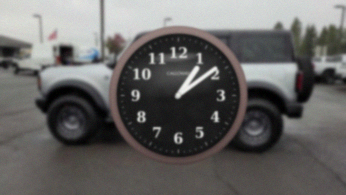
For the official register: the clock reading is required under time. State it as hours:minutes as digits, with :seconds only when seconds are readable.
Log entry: 1:09
